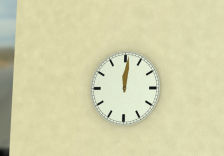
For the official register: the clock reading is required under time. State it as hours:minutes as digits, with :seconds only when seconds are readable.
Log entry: 12:01
